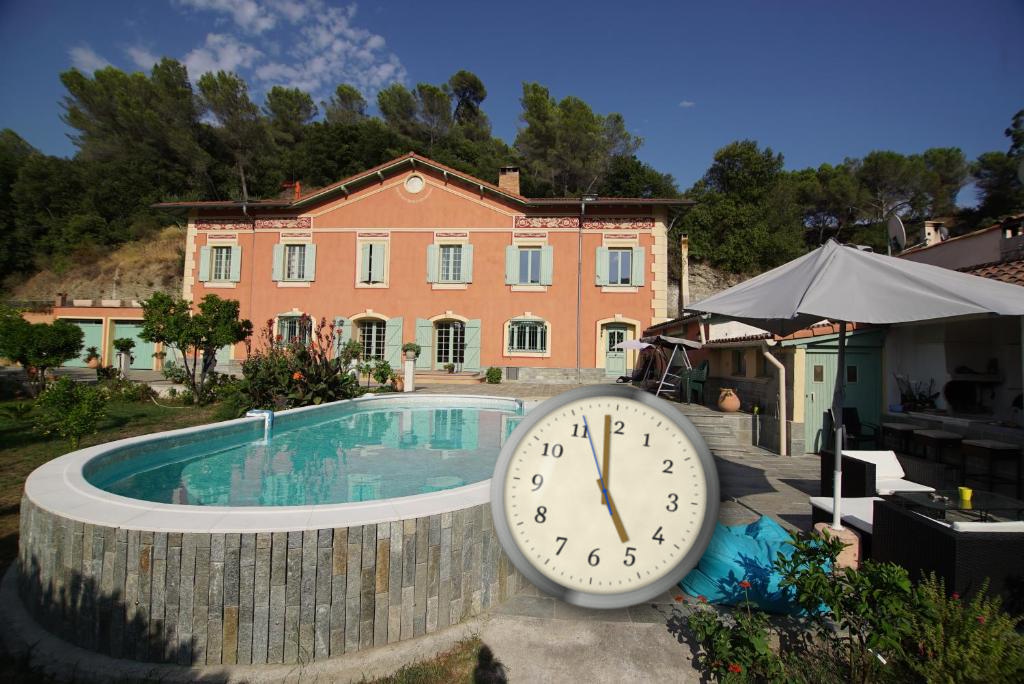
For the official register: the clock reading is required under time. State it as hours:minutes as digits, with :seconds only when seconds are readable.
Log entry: 4:58:56
